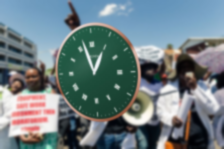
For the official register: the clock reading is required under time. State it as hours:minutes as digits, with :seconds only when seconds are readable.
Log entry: 12:57
